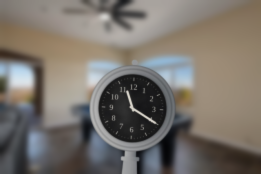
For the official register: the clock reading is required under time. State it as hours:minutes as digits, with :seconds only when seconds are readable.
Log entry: 11:20
